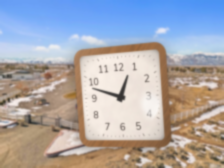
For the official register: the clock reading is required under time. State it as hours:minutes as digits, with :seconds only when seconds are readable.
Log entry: 12:48
